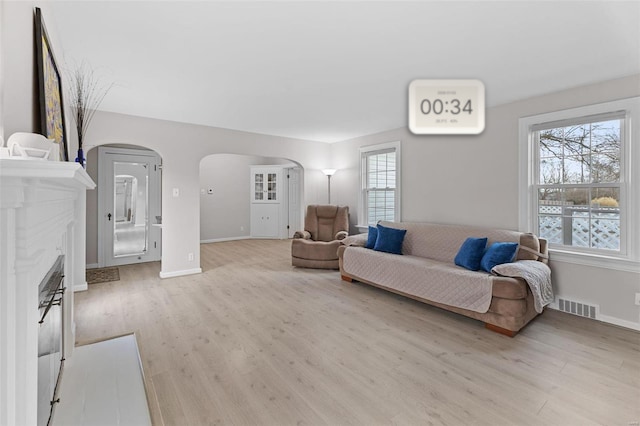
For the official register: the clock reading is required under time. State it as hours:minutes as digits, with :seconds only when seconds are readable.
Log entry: 0:34
